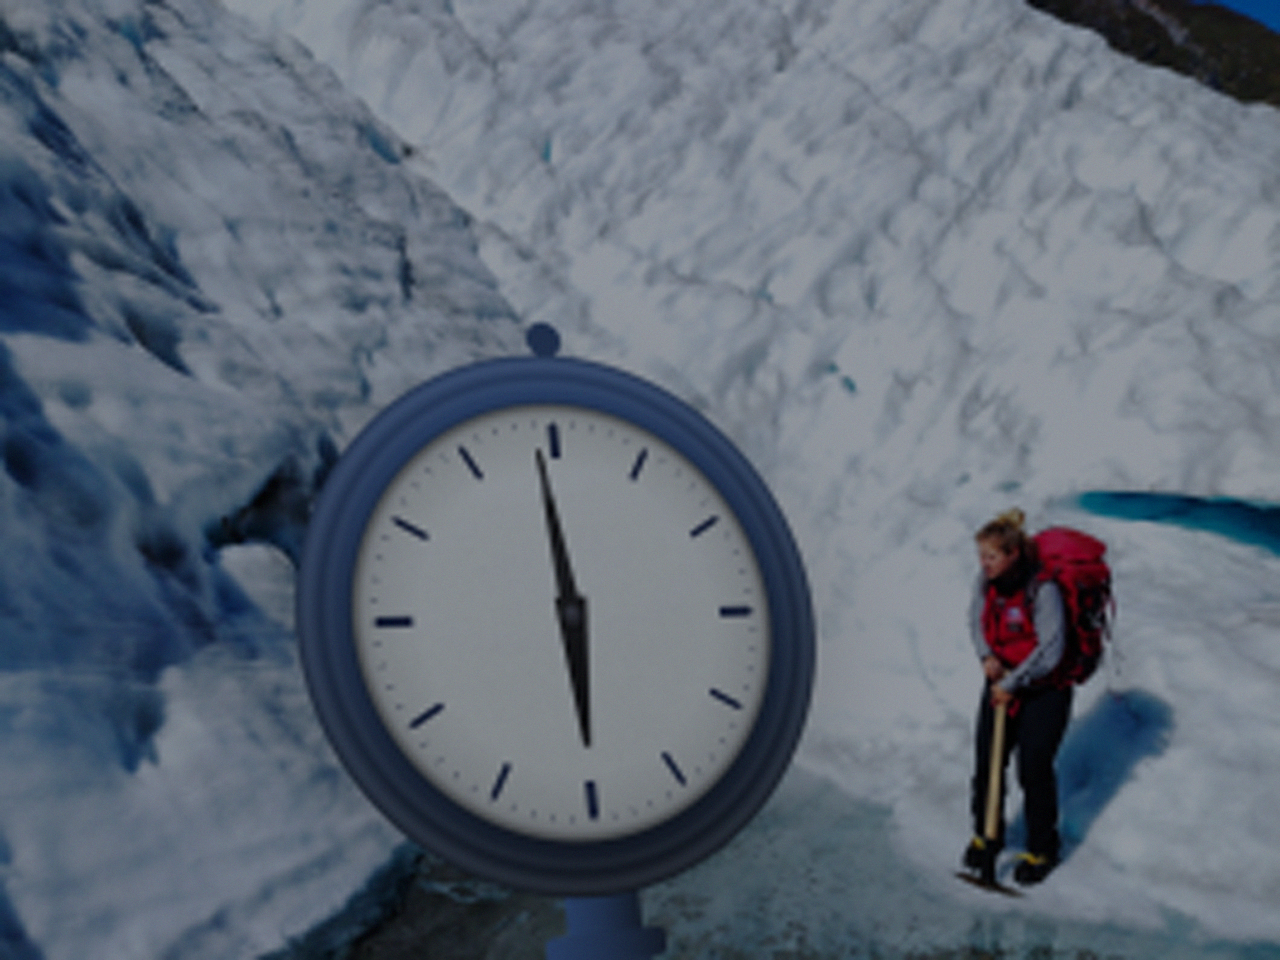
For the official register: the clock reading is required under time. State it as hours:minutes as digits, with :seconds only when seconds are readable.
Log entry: 5:59
